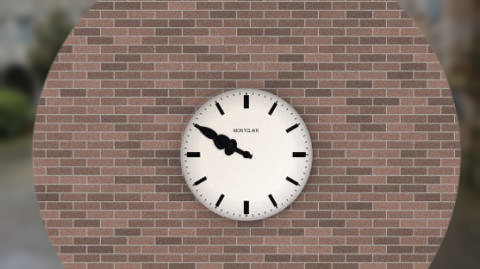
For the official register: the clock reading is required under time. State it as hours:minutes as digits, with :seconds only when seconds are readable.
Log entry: 9:50
